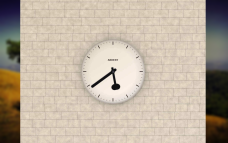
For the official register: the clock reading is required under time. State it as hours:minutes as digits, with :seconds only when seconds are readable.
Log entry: 5:39
